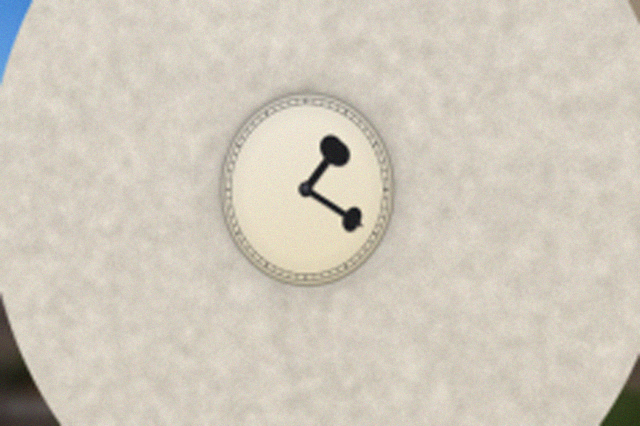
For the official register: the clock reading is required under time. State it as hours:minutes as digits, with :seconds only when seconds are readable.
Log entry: 1:20
